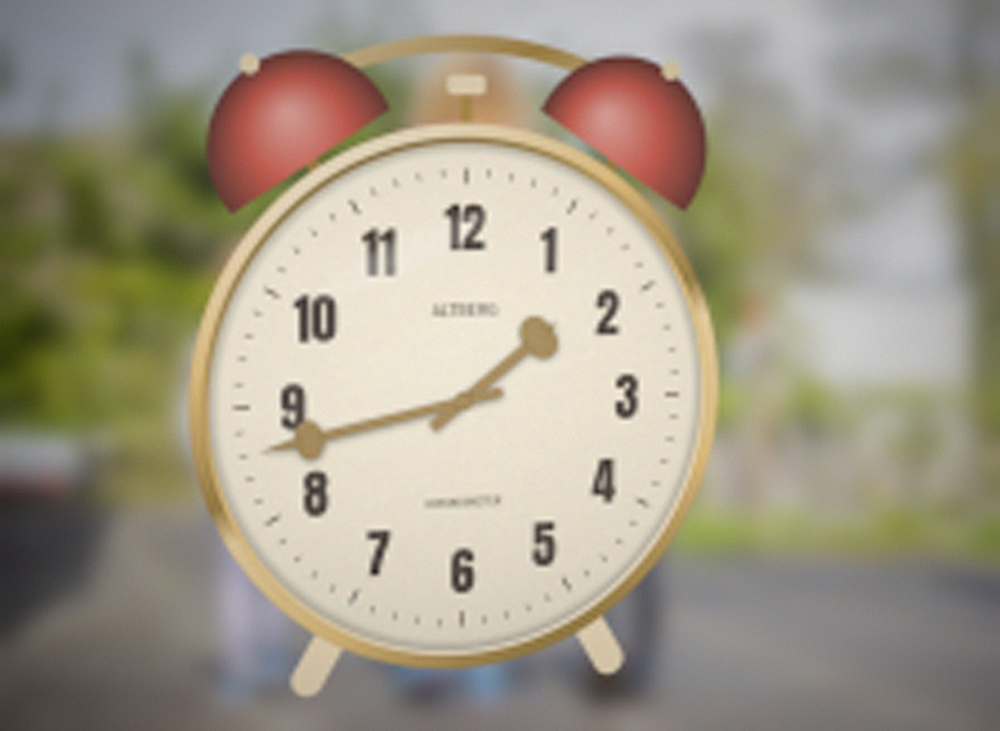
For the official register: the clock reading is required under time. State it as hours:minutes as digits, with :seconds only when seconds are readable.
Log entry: 1:43
